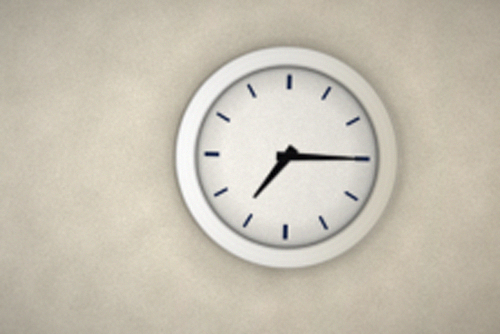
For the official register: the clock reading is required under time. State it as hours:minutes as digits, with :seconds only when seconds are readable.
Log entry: 7:15
